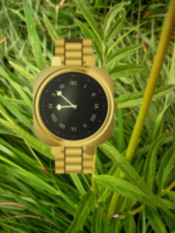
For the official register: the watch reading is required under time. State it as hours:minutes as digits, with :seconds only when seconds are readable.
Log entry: 8:52
